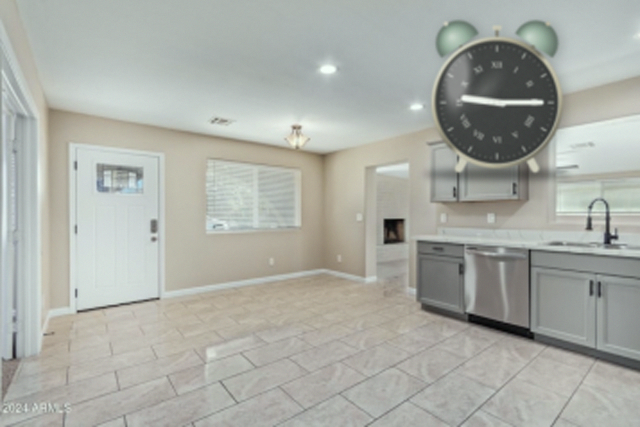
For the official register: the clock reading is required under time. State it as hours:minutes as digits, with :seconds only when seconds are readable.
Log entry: 9:15
